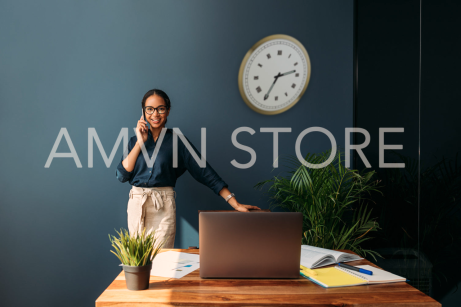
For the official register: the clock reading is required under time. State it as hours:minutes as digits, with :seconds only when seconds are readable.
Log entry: 2:35
